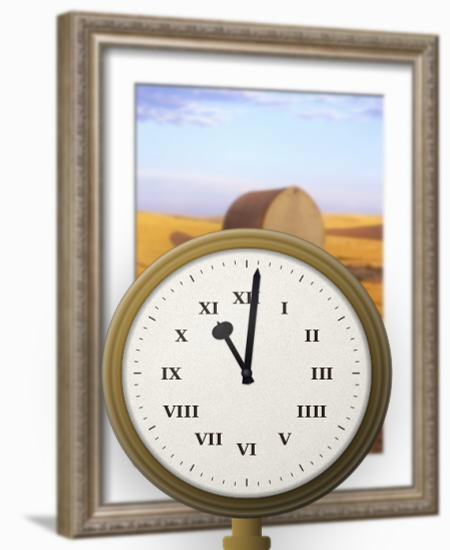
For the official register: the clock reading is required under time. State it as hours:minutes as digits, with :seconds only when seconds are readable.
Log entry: 11:01
